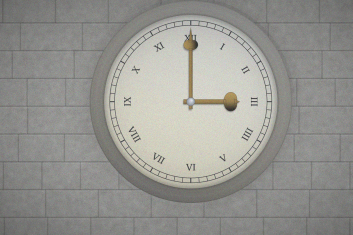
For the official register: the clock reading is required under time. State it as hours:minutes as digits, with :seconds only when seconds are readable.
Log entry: 3:00
